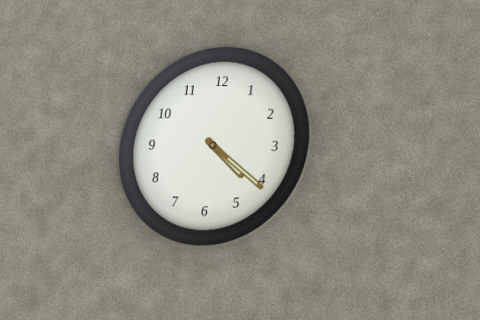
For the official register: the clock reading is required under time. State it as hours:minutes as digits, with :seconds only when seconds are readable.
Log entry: 4:21
